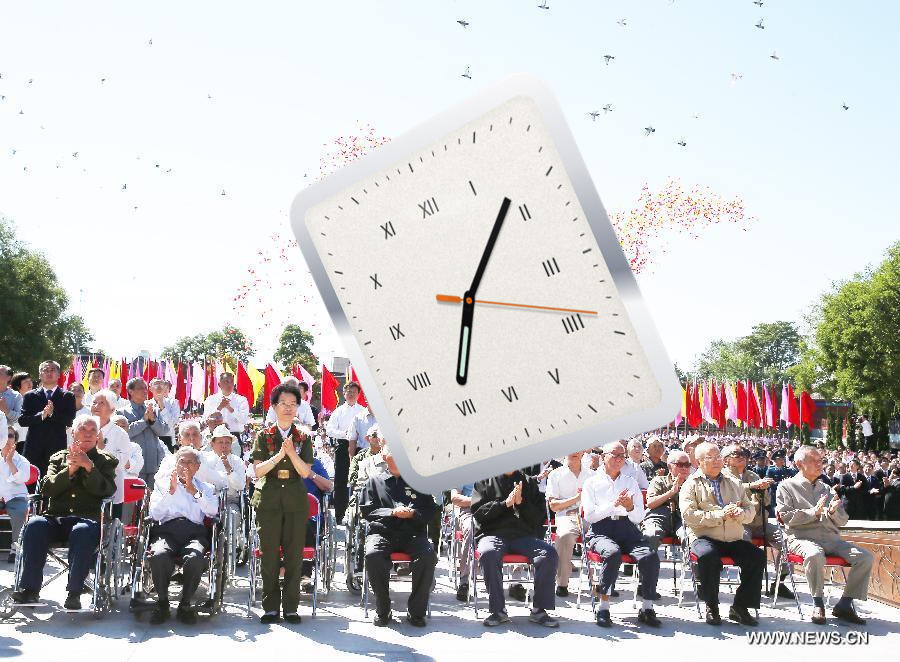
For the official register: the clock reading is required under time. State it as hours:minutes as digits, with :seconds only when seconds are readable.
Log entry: 7:08:19
